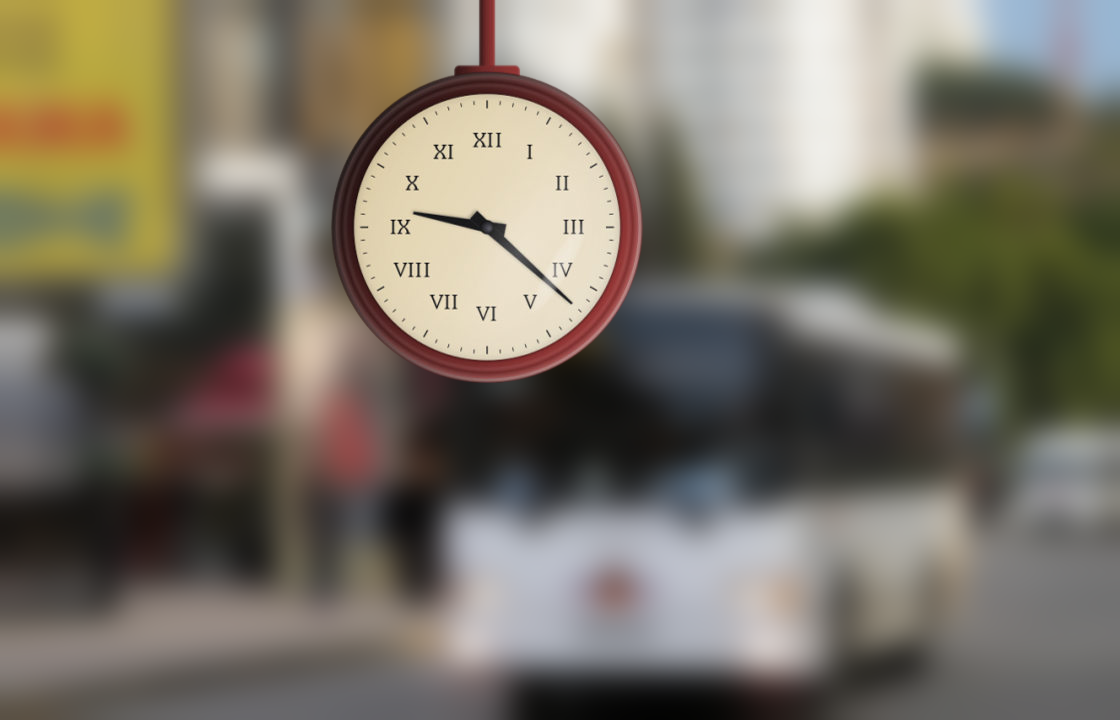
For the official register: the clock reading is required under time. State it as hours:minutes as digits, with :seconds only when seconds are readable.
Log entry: 9:22
